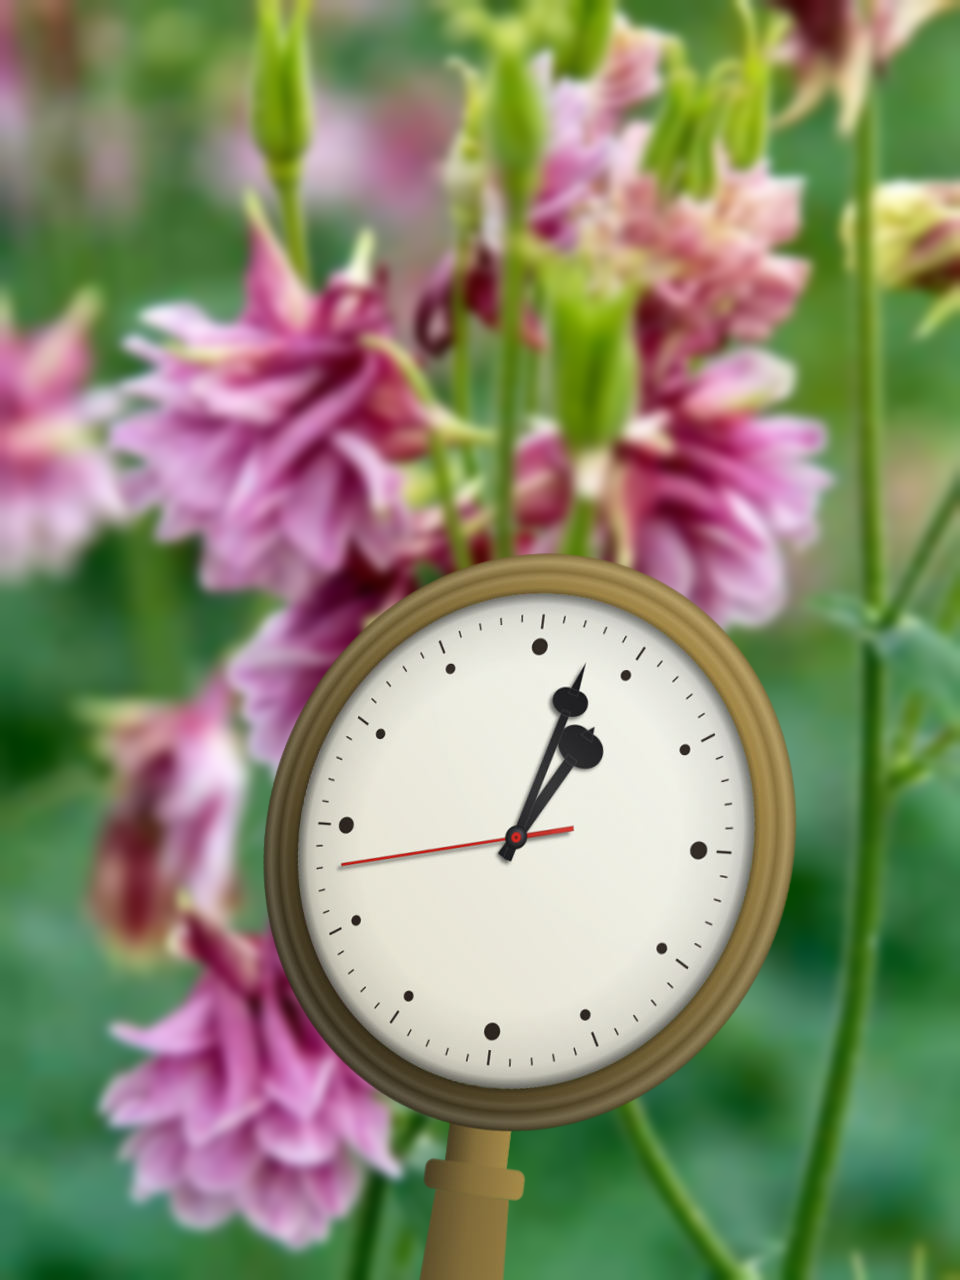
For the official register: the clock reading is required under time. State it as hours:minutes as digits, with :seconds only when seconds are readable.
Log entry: 1:02:43
